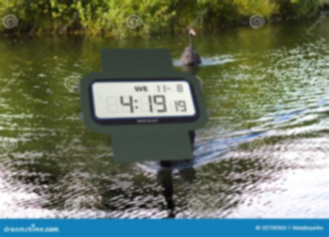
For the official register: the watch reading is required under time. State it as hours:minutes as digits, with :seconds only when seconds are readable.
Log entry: 4:19:19
